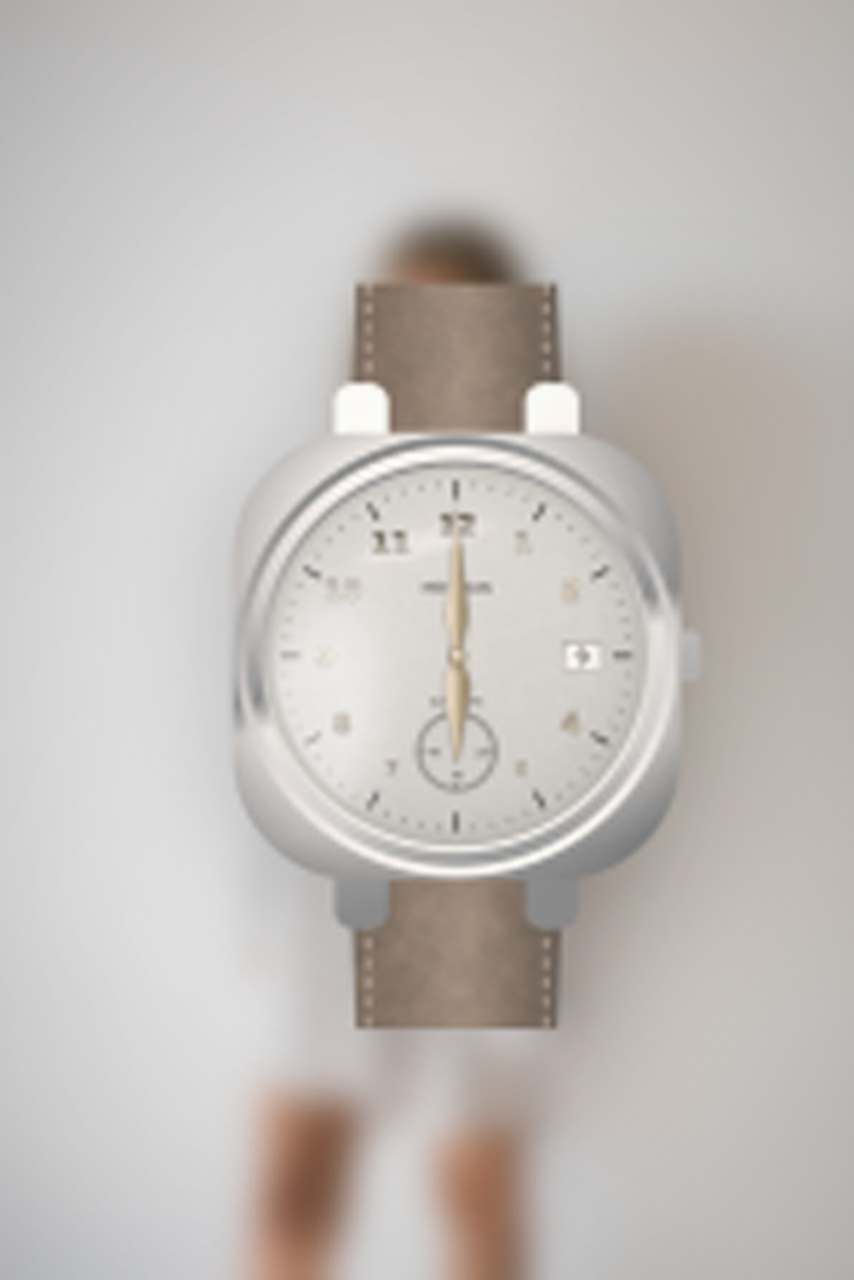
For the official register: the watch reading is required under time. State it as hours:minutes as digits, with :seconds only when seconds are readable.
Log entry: 6:00
